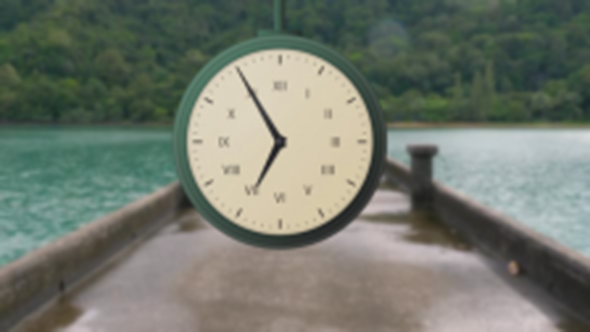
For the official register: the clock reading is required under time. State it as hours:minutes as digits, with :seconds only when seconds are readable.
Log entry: 6:55
